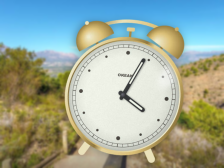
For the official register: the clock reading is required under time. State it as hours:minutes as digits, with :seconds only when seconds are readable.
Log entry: 4:04
